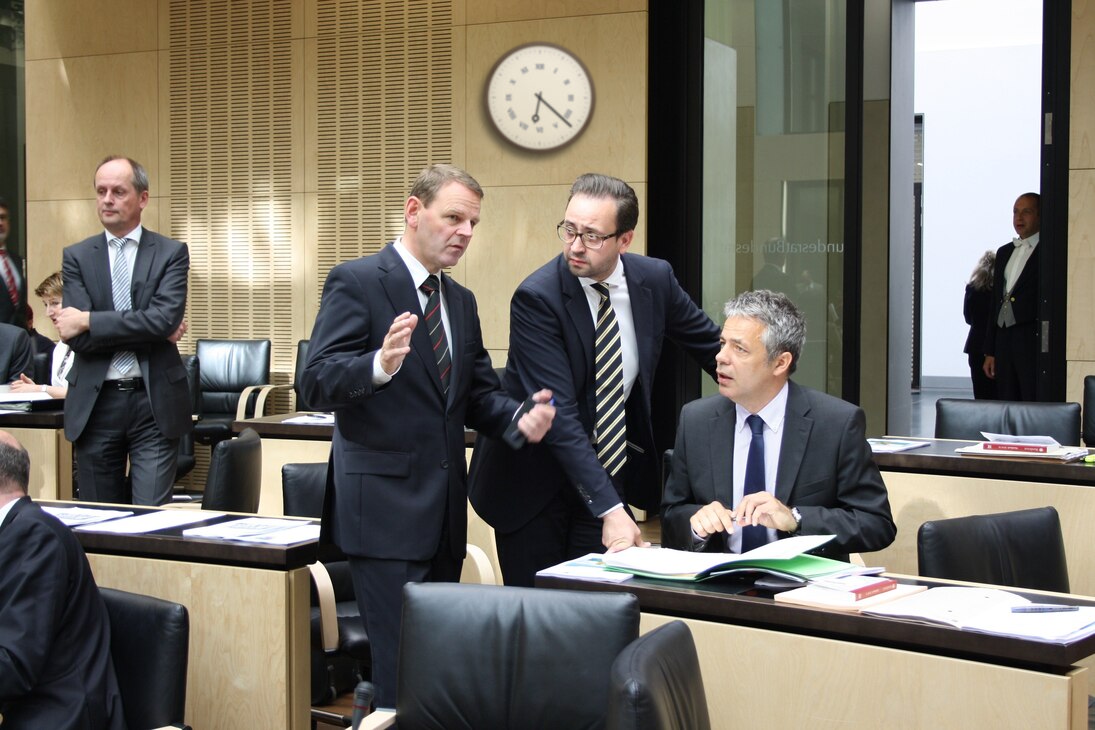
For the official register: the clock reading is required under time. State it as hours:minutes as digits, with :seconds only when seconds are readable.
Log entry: 6:22
